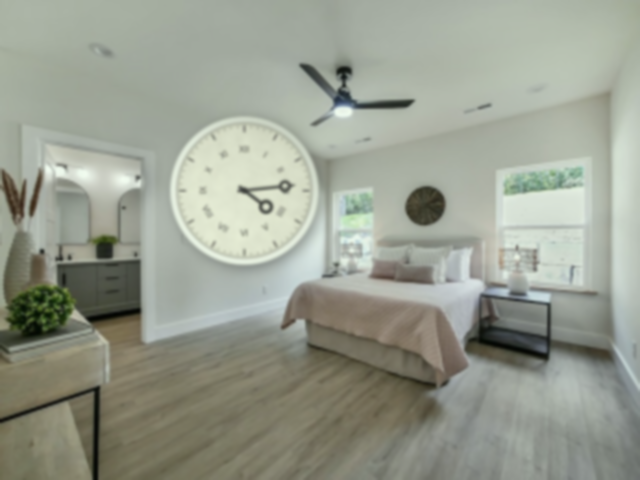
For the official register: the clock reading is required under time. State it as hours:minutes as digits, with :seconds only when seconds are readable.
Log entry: 4:14
